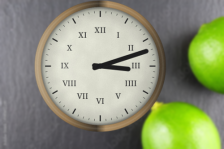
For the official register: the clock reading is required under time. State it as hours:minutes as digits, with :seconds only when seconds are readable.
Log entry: 3:12
